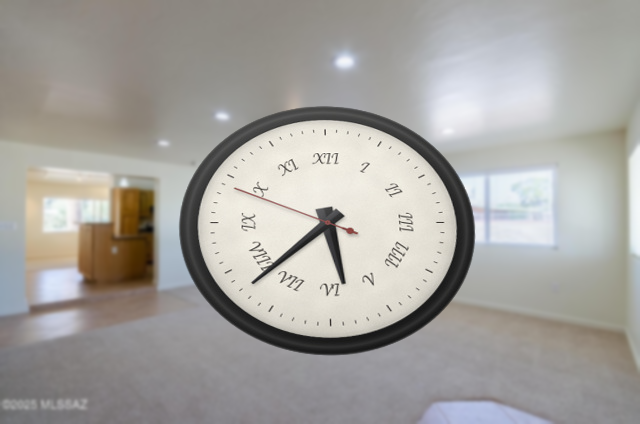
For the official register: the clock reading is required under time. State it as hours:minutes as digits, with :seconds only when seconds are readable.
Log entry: 5:37:49
